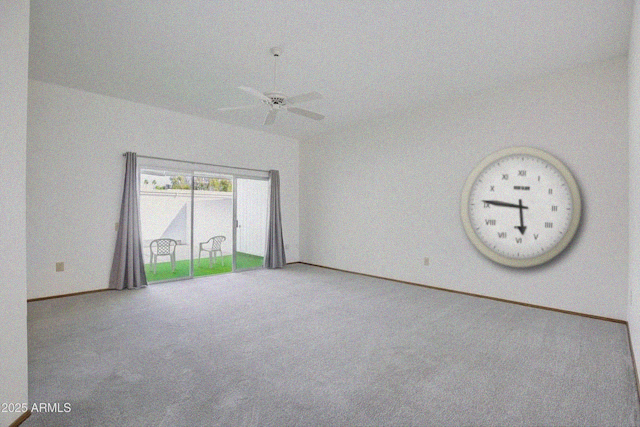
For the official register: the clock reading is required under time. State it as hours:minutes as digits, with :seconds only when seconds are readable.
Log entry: 5:46
